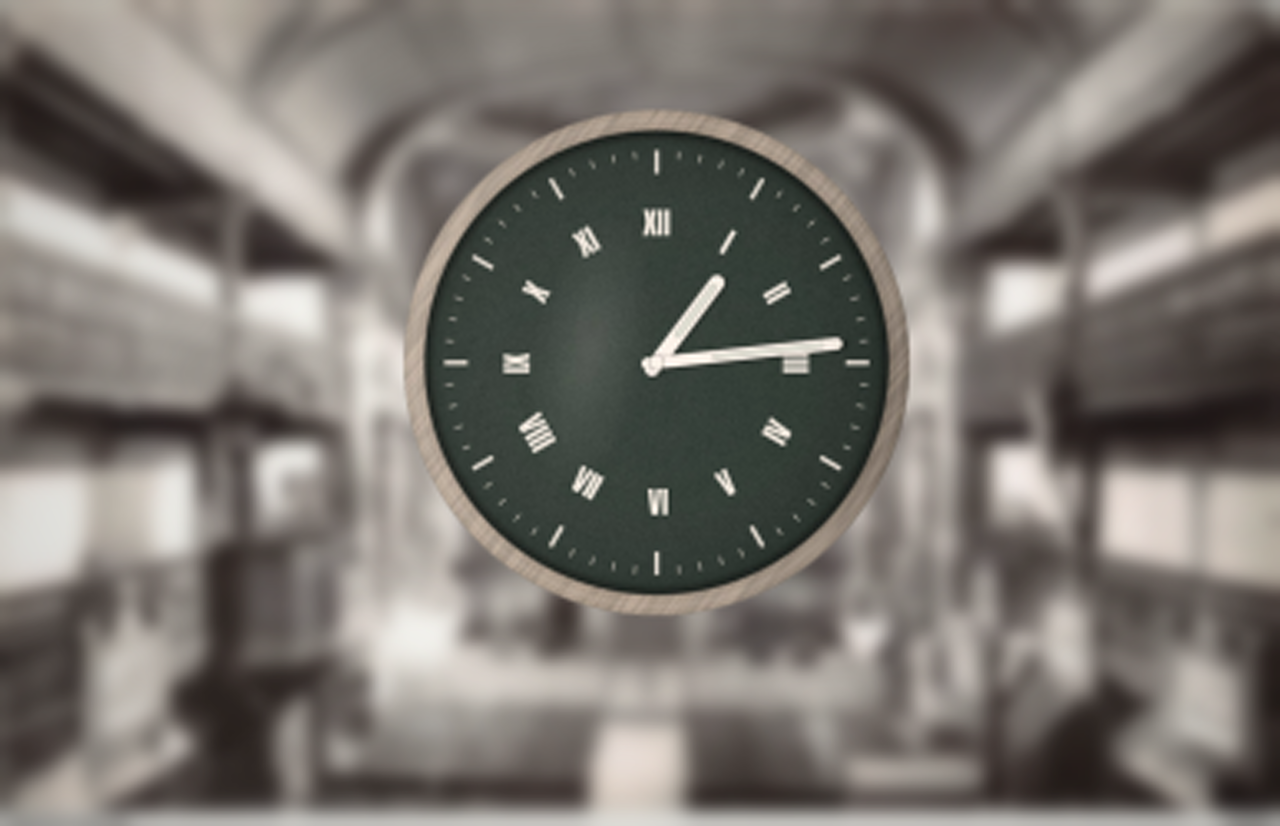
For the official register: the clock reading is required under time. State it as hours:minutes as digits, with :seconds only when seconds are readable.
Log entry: 1:14
